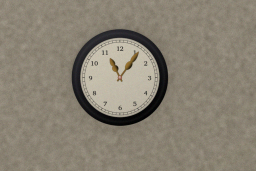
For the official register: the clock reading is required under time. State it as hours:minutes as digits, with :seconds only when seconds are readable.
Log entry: 11:06
